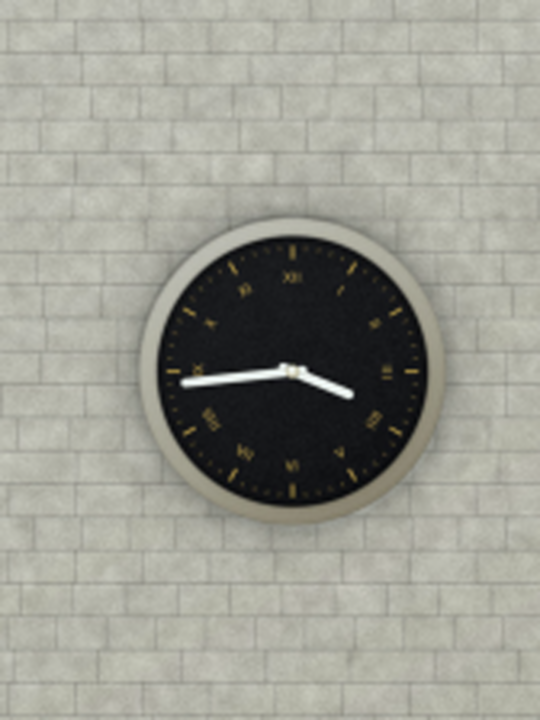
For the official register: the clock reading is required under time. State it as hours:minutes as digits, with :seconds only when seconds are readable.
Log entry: 3:44
